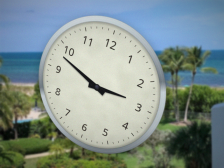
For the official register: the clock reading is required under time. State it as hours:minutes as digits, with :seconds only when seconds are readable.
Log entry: 2:48
